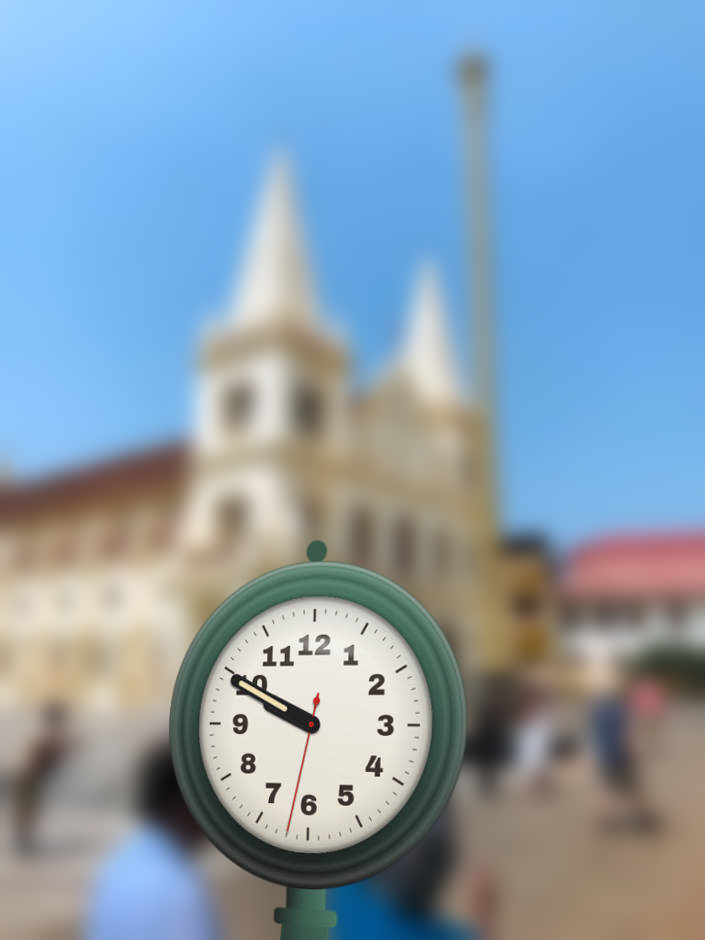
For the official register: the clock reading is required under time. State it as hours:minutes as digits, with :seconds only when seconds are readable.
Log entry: 9:49:32
